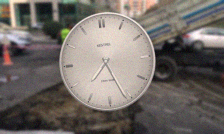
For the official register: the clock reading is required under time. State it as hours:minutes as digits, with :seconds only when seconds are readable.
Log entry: 7:26
